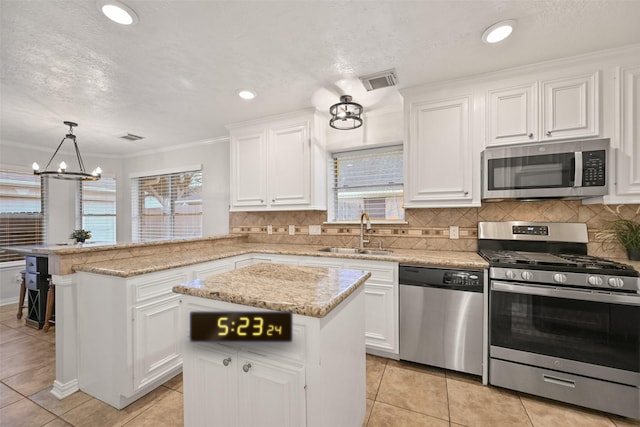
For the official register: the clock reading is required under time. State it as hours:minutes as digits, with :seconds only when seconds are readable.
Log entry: 5:23:24
